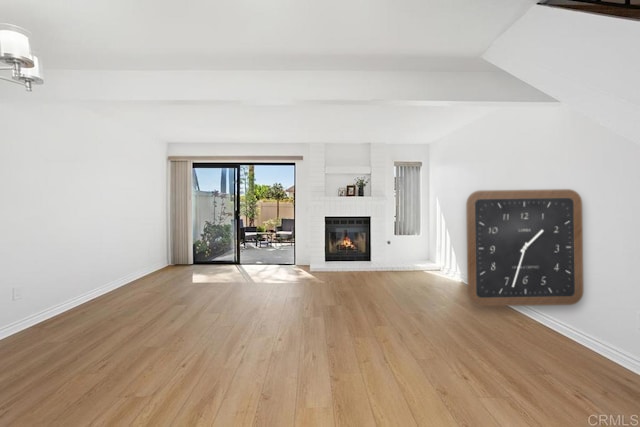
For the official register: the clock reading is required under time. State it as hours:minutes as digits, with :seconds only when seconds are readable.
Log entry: 1:33
